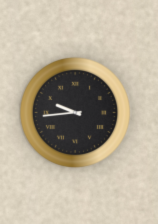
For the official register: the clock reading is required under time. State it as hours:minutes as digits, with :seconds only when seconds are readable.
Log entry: 9:44
